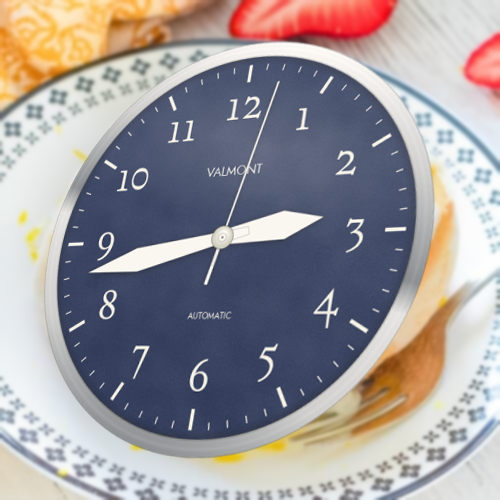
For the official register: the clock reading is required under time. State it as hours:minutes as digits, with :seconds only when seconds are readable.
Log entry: 2:43:02
